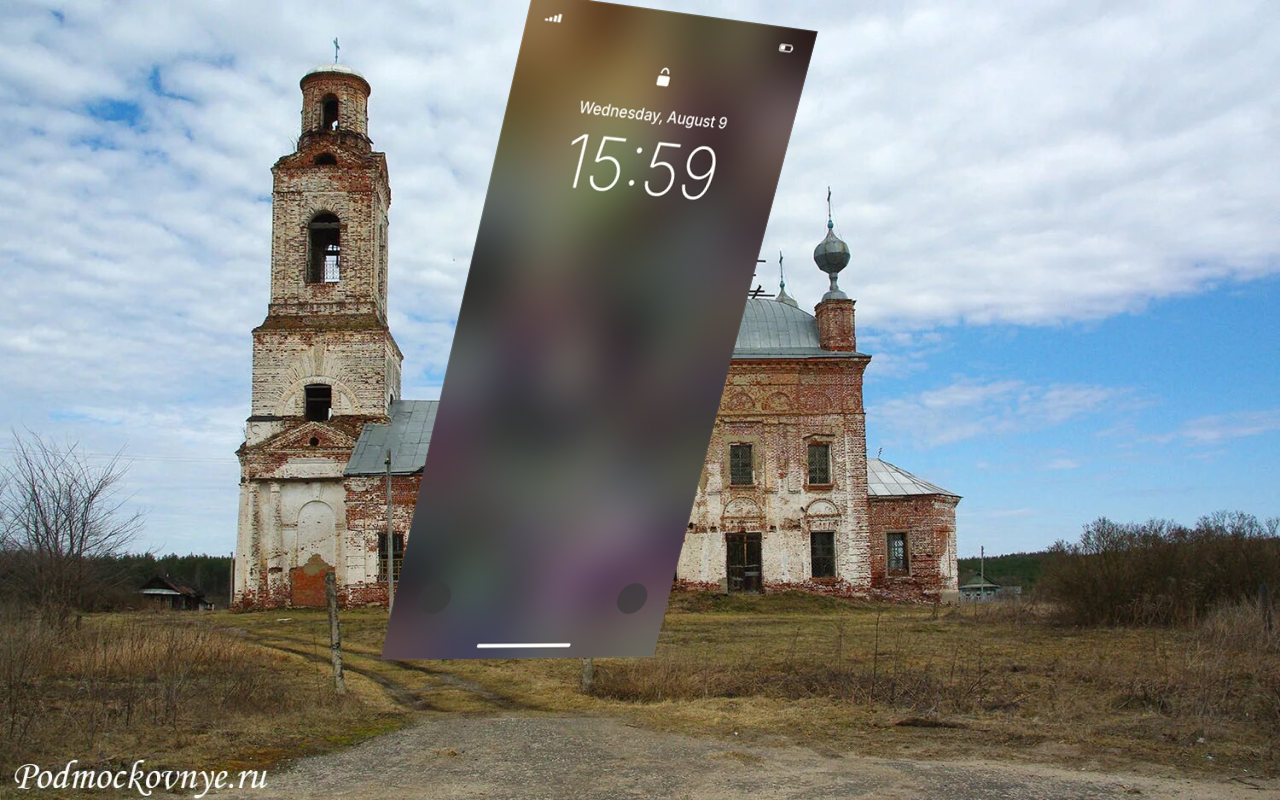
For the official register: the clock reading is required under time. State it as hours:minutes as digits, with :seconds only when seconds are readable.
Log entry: 15:59
